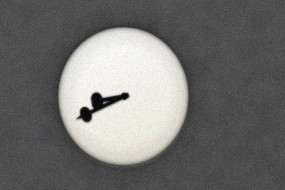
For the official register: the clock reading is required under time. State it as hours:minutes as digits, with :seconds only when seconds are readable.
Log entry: 8:41
